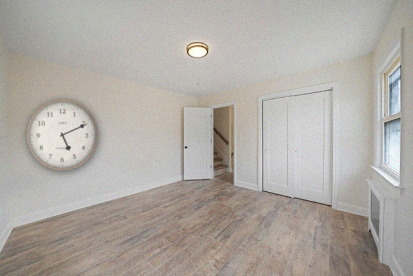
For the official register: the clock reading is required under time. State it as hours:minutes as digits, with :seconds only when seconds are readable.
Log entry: 5:11
